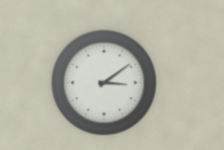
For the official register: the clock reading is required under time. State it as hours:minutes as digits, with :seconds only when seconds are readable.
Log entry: 3:09
